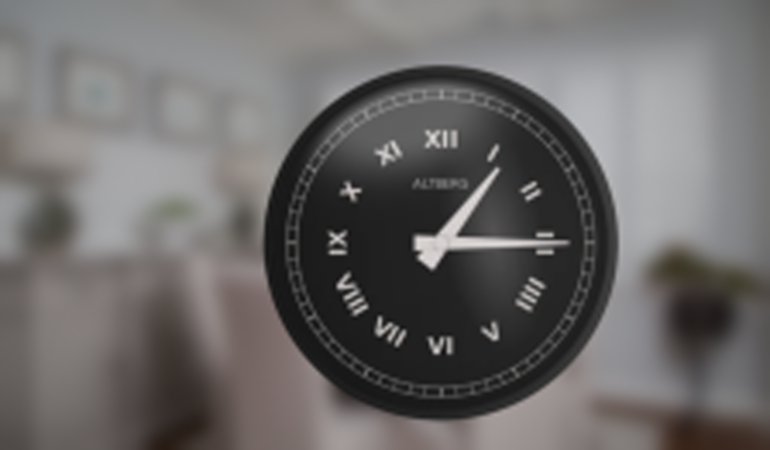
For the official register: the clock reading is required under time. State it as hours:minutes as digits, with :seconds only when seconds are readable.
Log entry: 1:15
